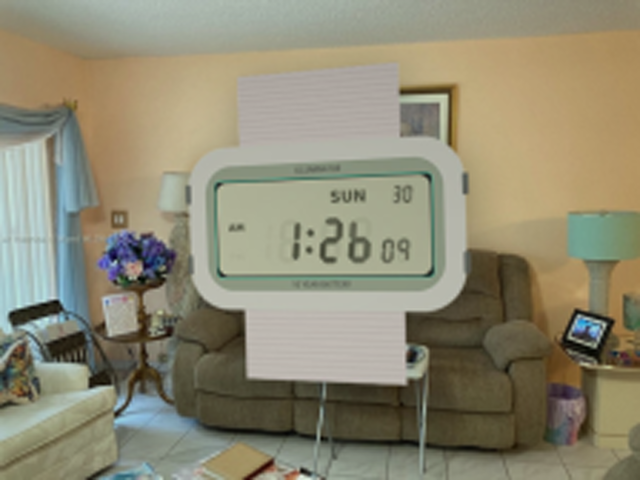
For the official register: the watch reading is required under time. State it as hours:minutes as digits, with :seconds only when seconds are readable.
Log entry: 1:26:09
